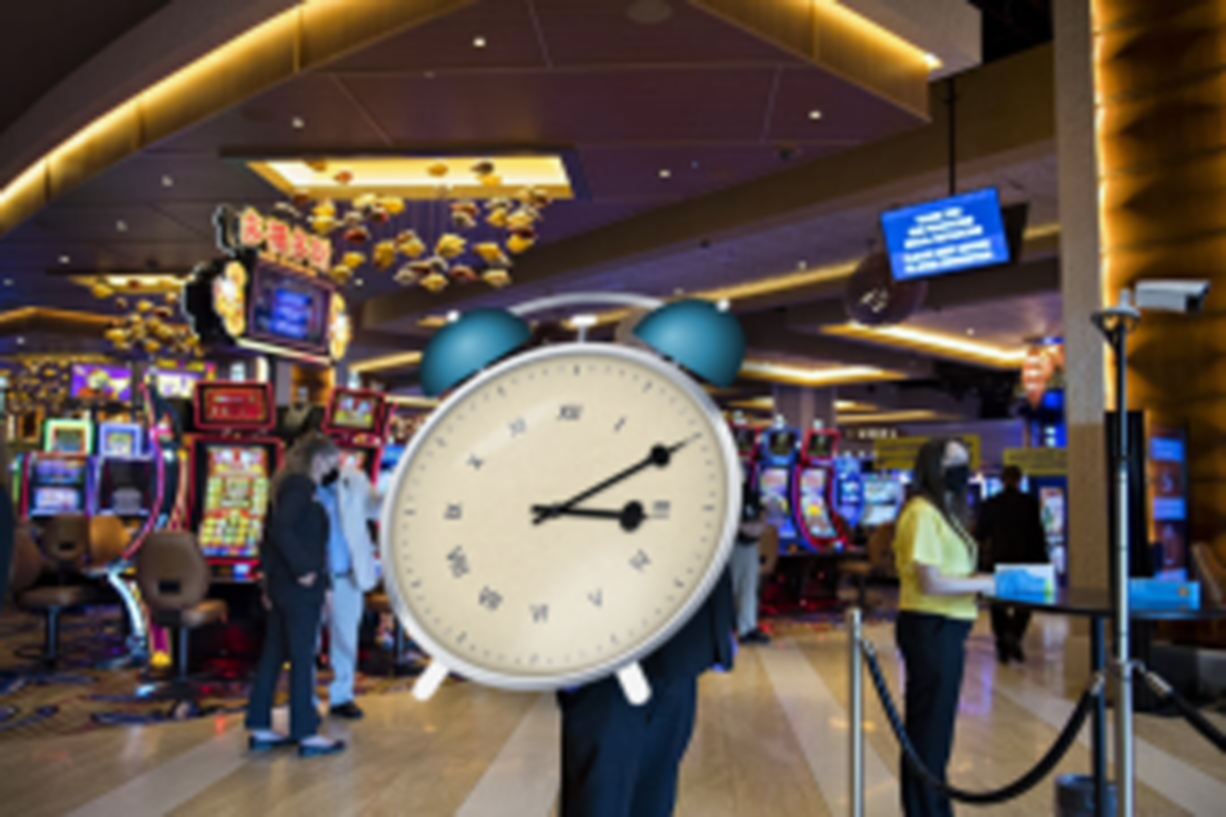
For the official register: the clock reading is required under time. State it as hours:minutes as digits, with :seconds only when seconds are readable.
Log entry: 3:10
